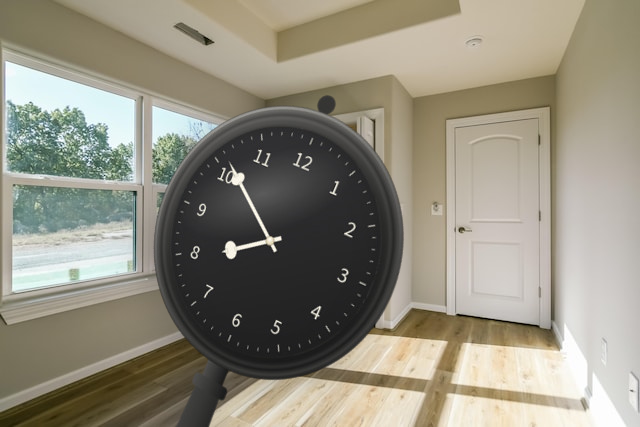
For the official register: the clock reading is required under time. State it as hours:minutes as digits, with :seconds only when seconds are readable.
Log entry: 7:51
